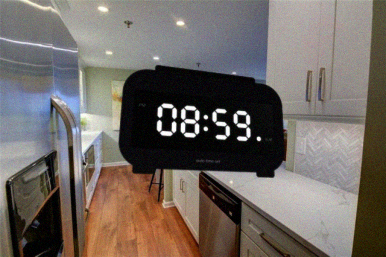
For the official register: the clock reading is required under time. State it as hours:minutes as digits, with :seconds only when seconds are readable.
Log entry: 8:59
